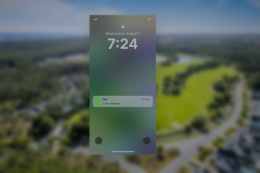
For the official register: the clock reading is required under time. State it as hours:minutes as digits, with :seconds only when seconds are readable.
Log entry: 7:24
